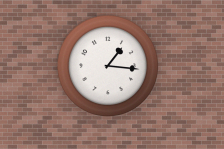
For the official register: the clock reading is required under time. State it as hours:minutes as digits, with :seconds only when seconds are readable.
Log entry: 1:16
